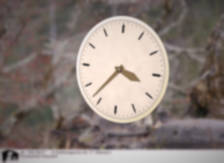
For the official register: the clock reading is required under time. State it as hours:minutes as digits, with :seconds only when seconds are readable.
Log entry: 3:37
